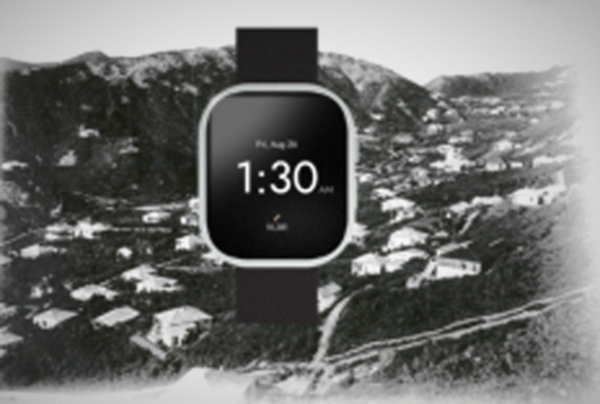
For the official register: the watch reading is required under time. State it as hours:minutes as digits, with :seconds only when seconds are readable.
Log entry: 1:30
